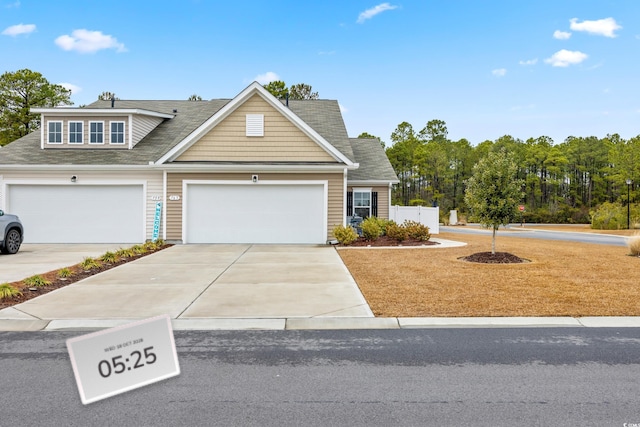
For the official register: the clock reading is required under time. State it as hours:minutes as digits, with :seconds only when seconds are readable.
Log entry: 5:25
